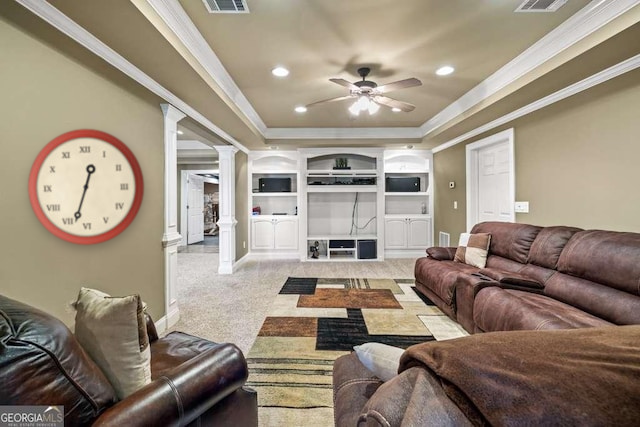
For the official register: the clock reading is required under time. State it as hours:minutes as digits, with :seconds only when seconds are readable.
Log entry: 12:33
